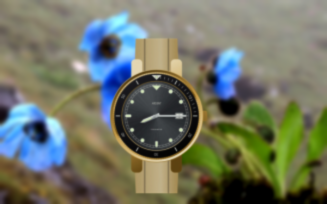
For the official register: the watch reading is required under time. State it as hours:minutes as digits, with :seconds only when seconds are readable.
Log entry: 8:15
